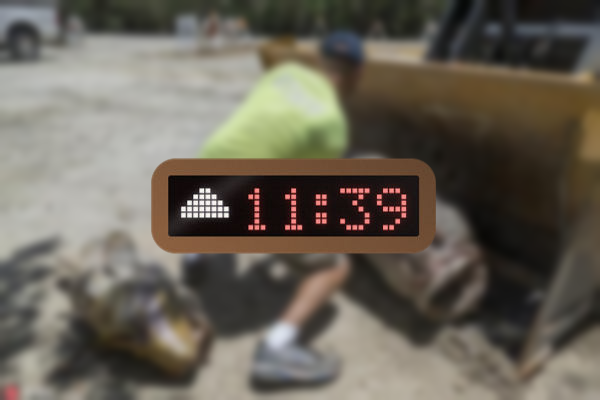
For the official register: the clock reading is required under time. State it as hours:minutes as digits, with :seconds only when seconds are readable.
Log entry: 11:39
